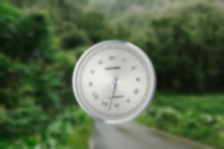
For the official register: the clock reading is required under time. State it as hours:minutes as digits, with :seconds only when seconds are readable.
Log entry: 6:33
